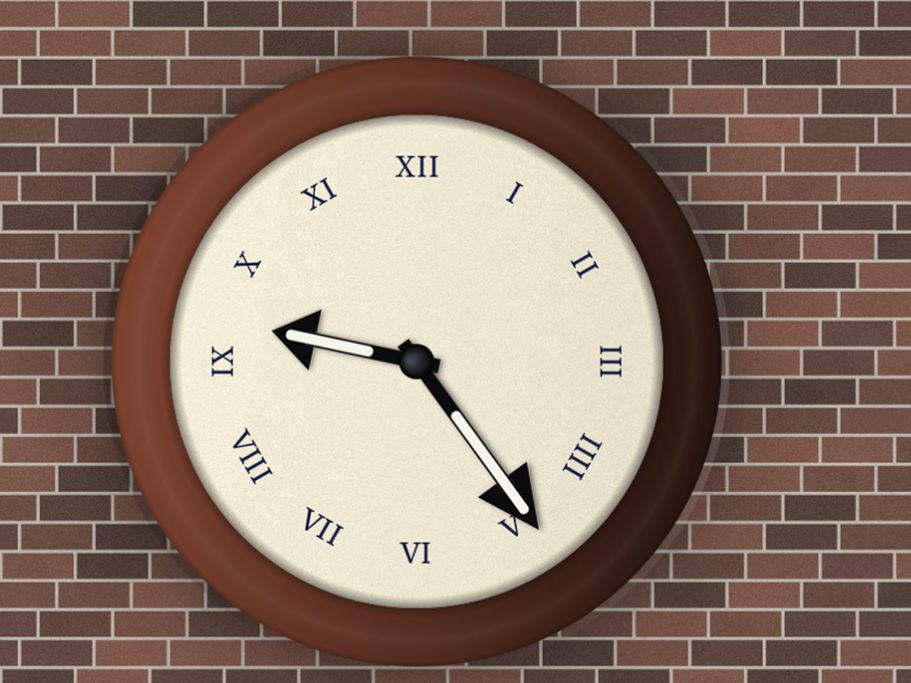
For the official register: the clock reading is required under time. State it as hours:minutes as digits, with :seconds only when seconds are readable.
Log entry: 9:24
